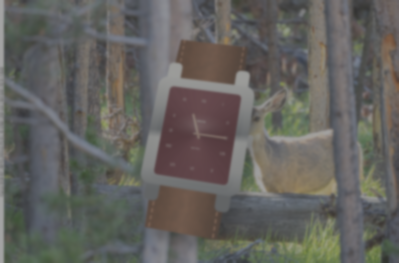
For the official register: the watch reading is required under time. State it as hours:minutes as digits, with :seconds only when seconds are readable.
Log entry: 11:15
